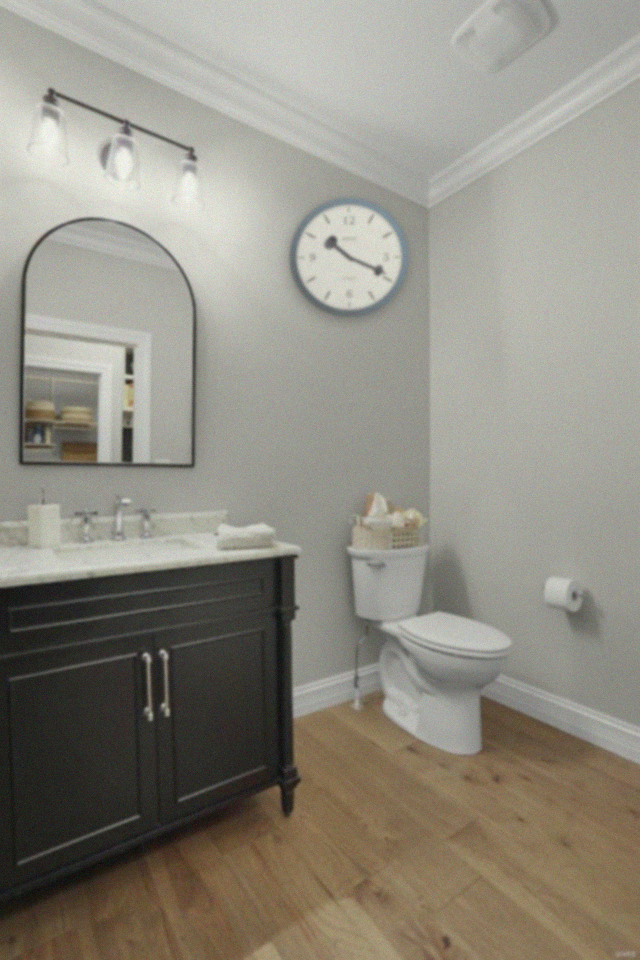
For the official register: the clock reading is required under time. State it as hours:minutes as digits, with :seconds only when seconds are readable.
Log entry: 10:19
